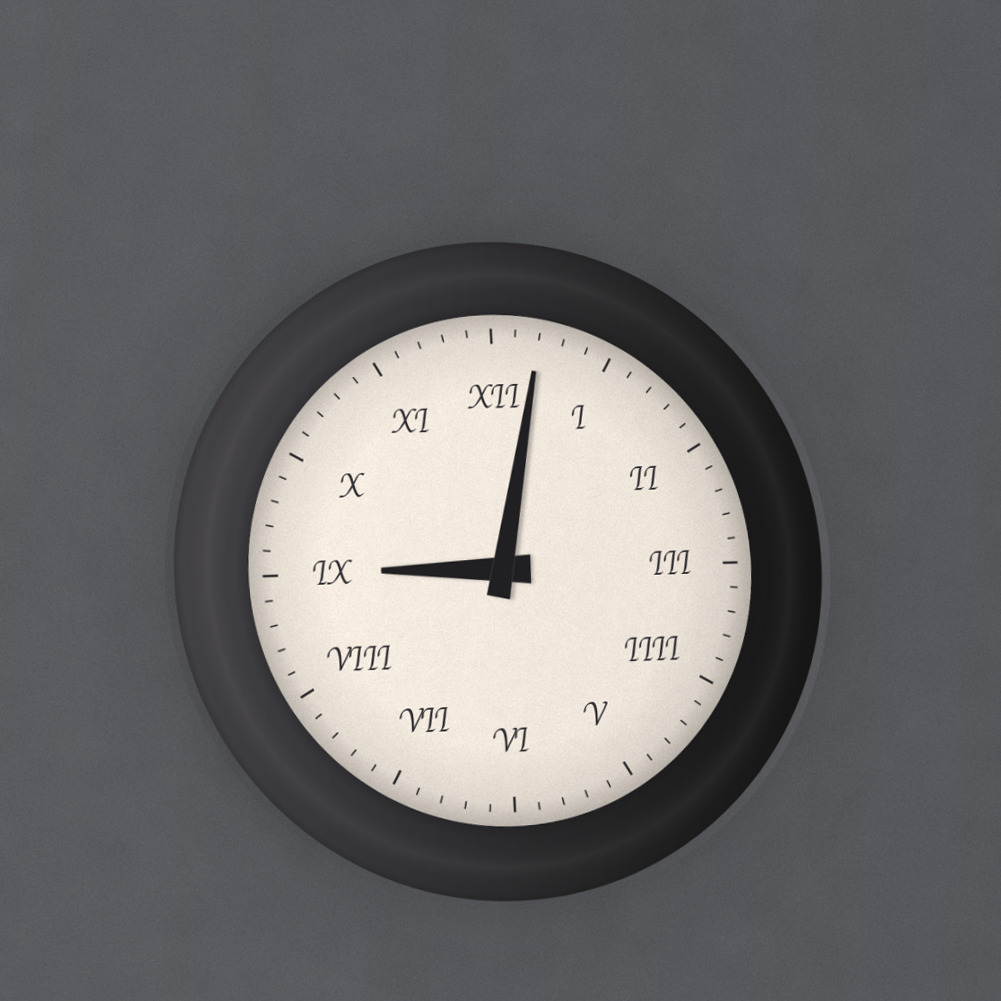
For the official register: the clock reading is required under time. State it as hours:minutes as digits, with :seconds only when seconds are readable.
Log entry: 9:02
